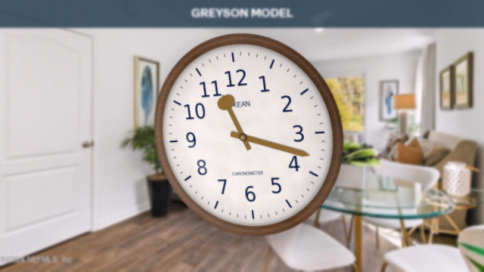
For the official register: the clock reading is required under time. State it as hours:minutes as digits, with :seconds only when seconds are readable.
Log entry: 11:18
